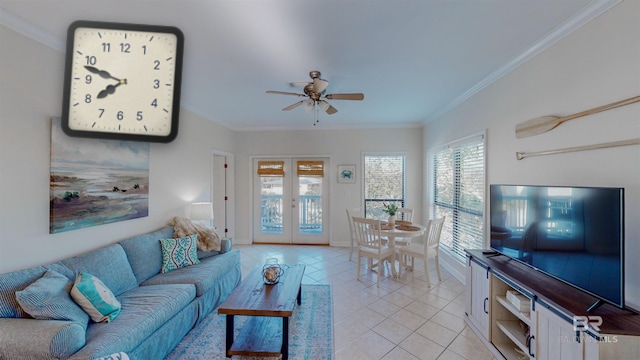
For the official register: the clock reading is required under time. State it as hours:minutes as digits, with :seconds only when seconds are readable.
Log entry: 7:48
